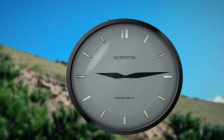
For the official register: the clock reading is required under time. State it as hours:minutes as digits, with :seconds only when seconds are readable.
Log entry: 9:14
